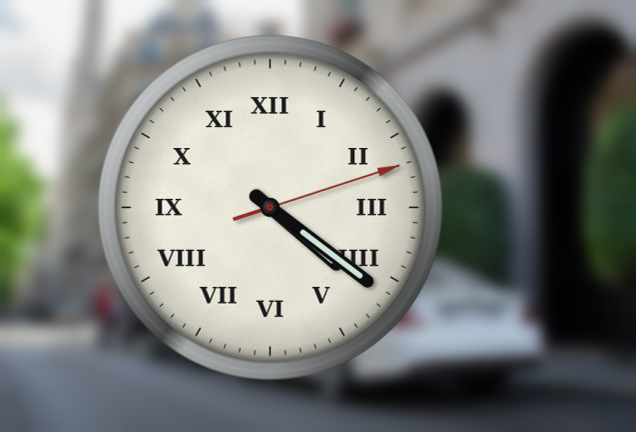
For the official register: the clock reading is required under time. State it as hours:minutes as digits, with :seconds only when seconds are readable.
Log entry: 4:21:12
